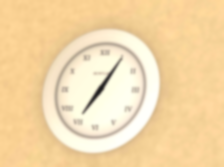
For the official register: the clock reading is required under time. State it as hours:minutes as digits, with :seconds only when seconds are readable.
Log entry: 7:05
